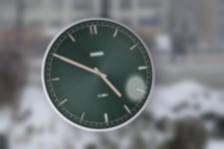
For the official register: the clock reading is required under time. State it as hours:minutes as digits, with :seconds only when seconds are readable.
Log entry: 4:50
